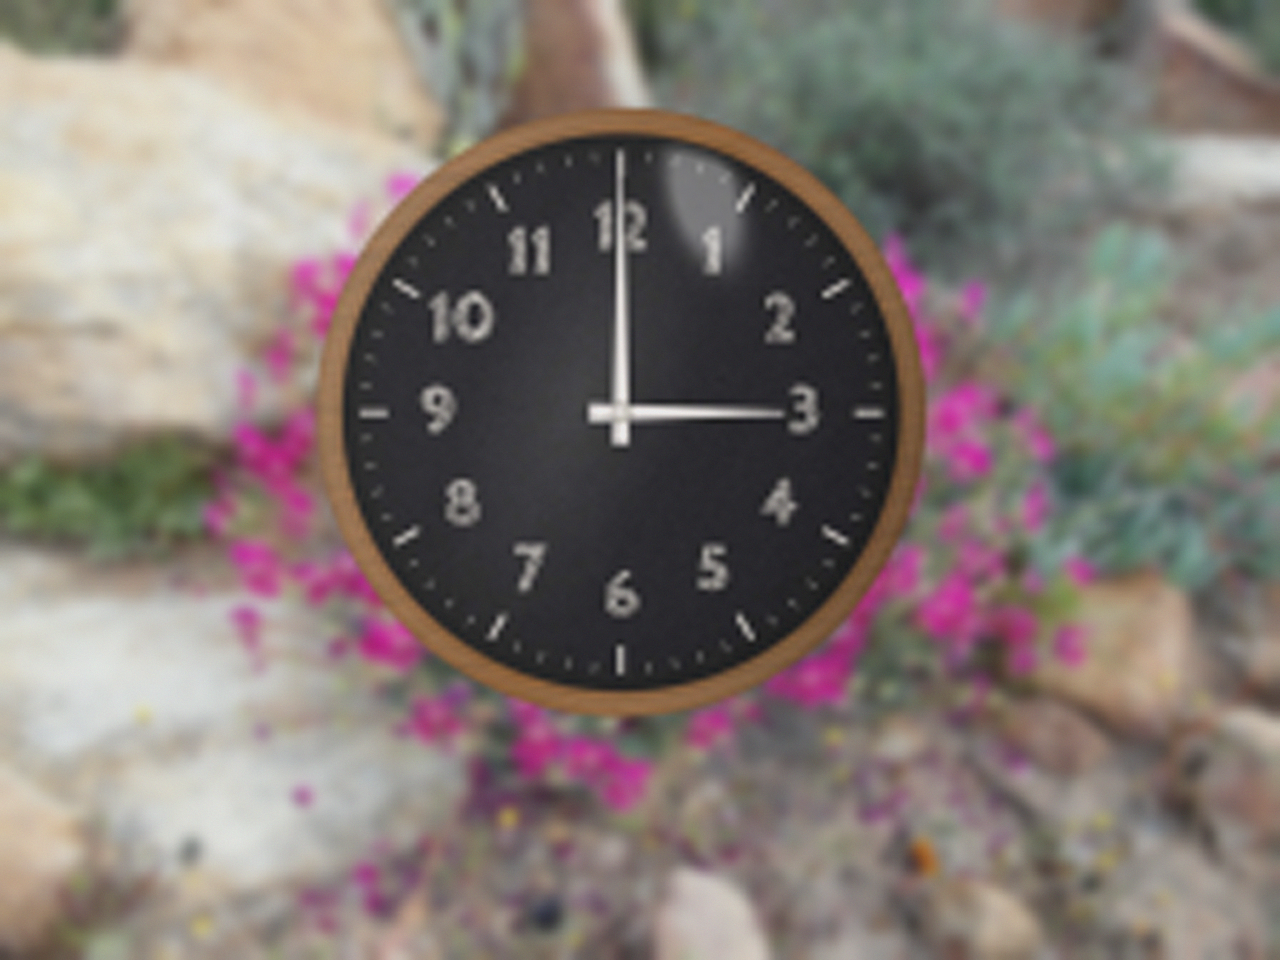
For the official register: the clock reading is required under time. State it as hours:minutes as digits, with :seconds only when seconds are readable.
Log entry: 3:00
